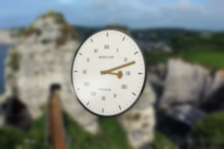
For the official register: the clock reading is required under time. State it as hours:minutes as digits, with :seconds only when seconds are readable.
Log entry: 3:12
